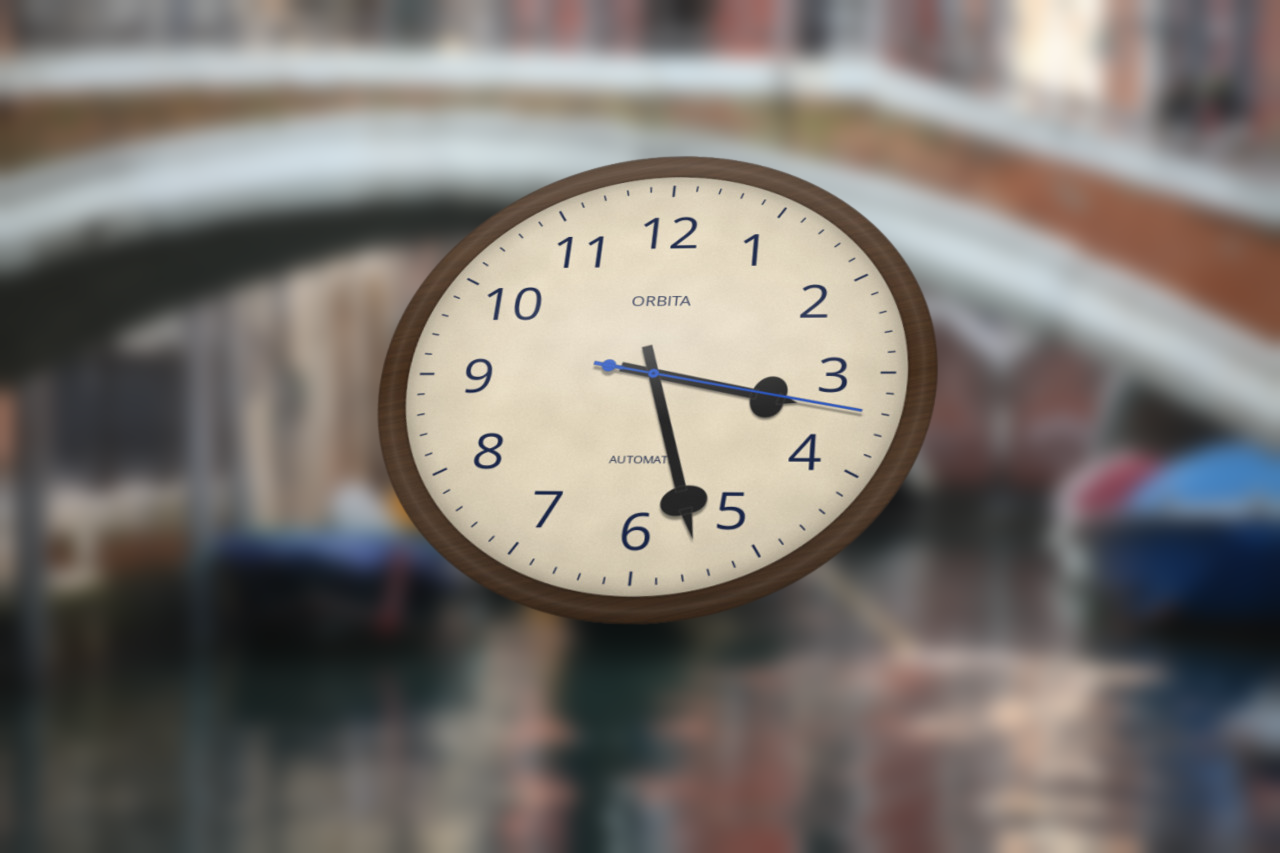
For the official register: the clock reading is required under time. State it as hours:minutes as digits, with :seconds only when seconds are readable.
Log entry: 3:27:17
